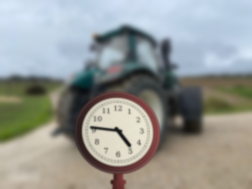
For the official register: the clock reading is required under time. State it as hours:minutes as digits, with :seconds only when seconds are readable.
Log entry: 4:46
